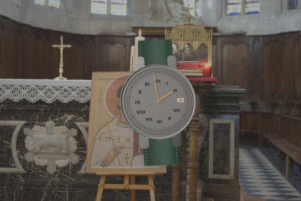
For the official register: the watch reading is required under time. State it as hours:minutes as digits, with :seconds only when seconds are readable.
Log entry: 1:59
